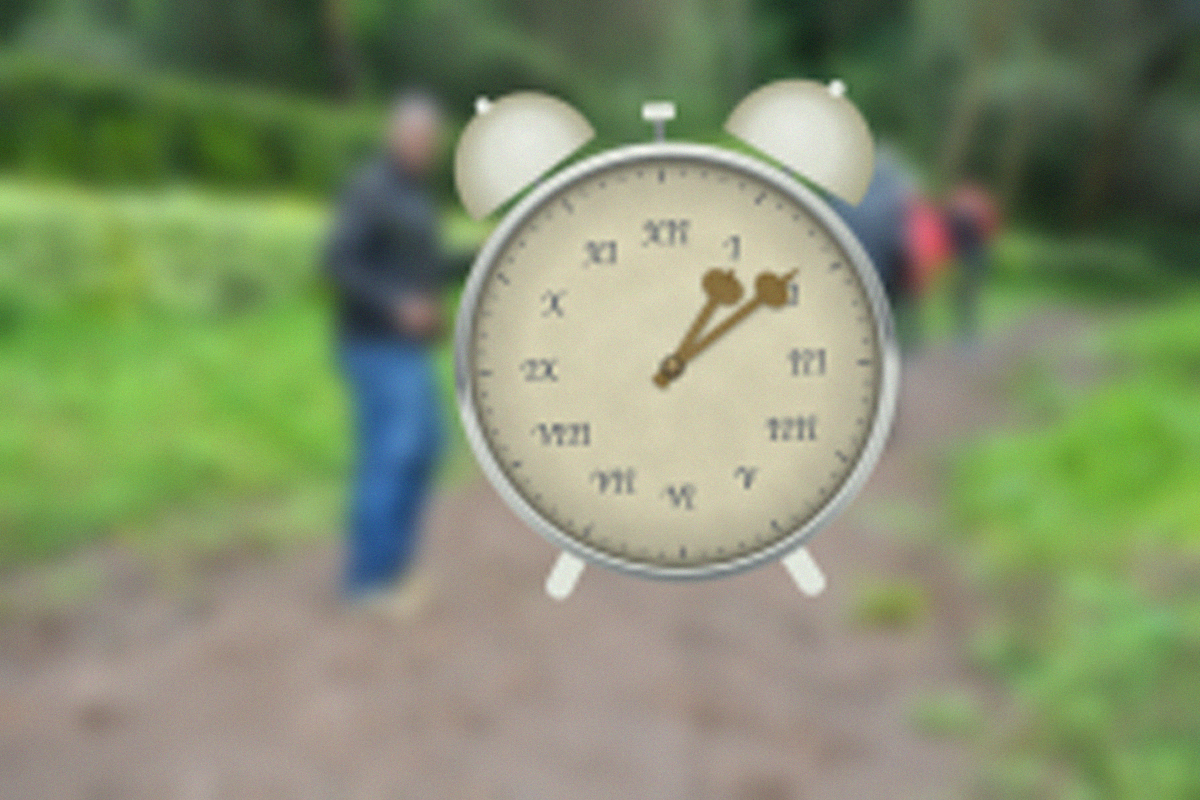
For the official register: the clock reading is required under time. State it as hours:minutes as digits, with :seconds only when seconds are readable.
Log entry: 1:09
